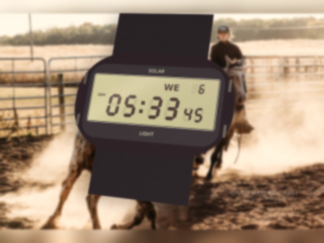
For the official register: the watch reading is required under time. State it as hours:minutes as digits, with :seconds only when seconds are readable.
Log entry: 5:33:45
